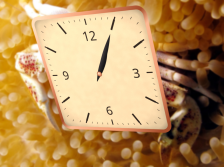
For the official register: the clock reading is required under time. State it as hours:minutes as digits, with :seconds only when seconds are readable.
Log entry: 1:05
